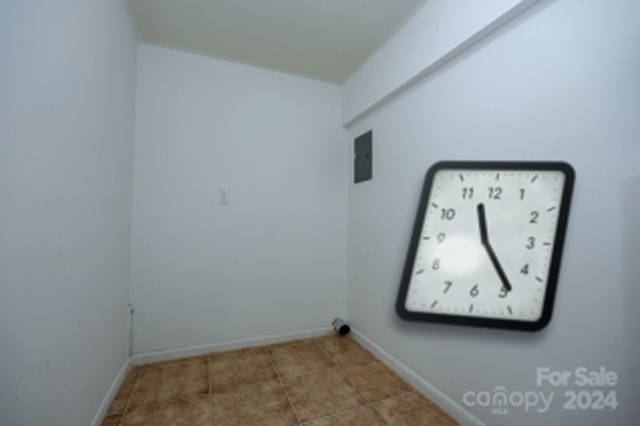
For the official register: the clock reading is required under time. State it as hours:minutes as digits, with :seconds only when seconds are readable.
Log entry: 11:24
